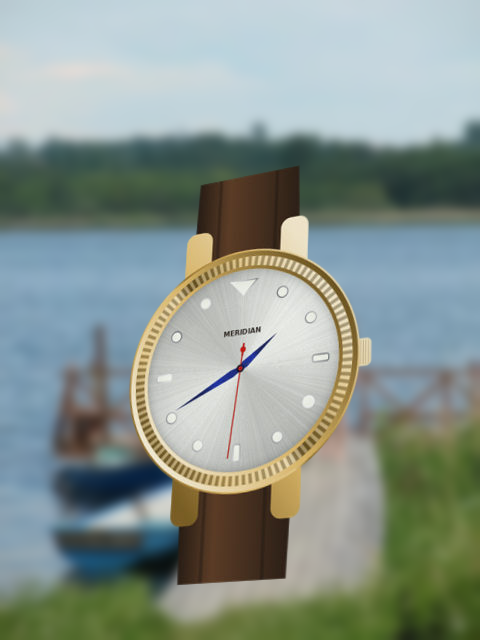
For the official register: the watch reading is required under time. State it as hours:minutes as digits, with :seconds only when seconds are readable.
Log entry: 1:40:31
